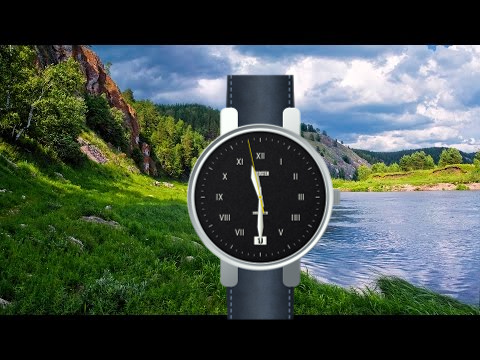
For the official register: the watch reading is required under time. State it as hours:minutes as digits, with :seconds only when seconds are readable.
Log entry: 11:29:58
